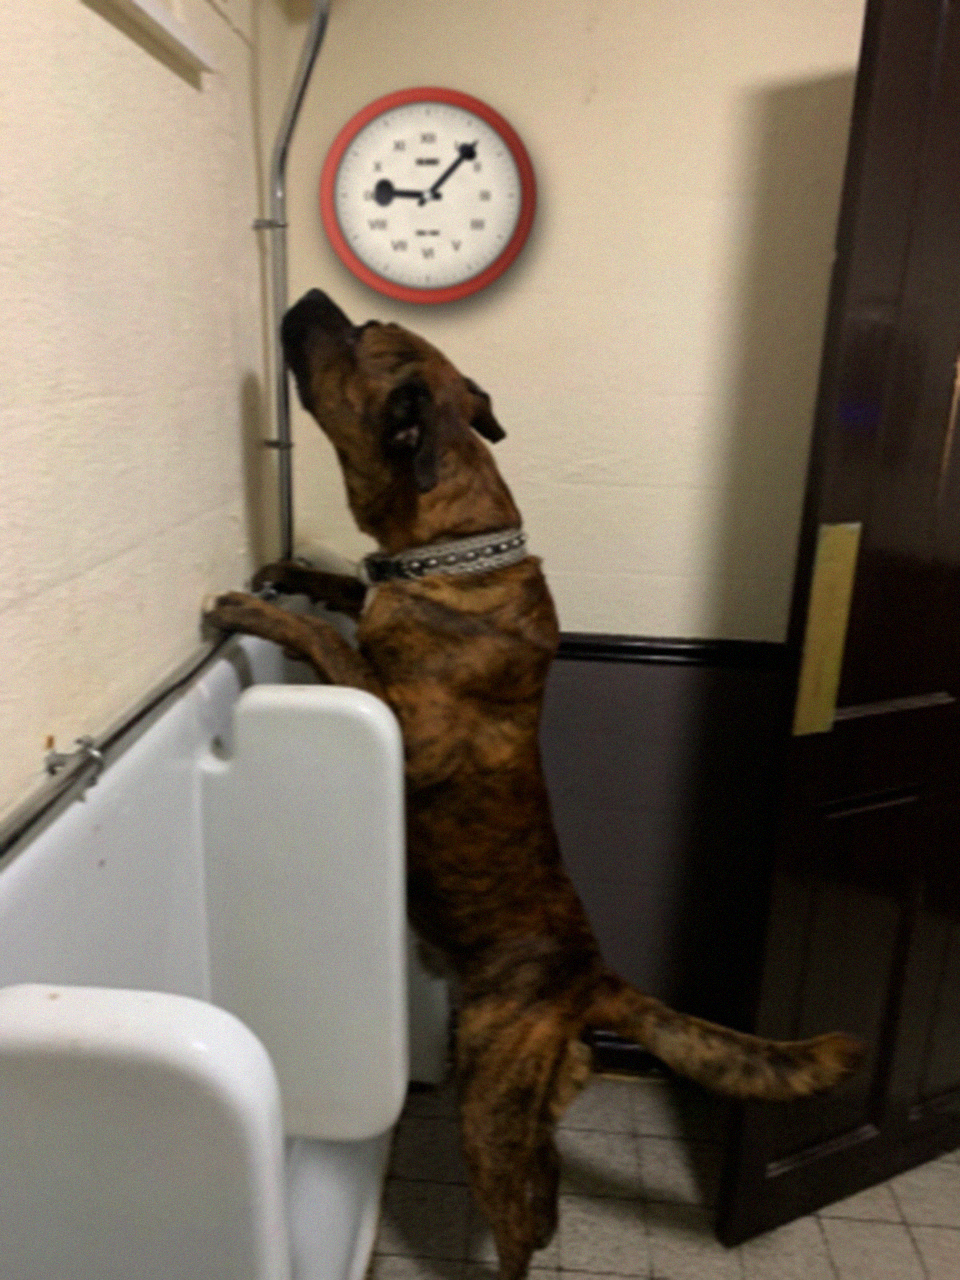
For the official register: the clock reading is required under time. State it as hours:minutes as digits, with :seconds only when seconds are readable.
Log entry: 9:07
